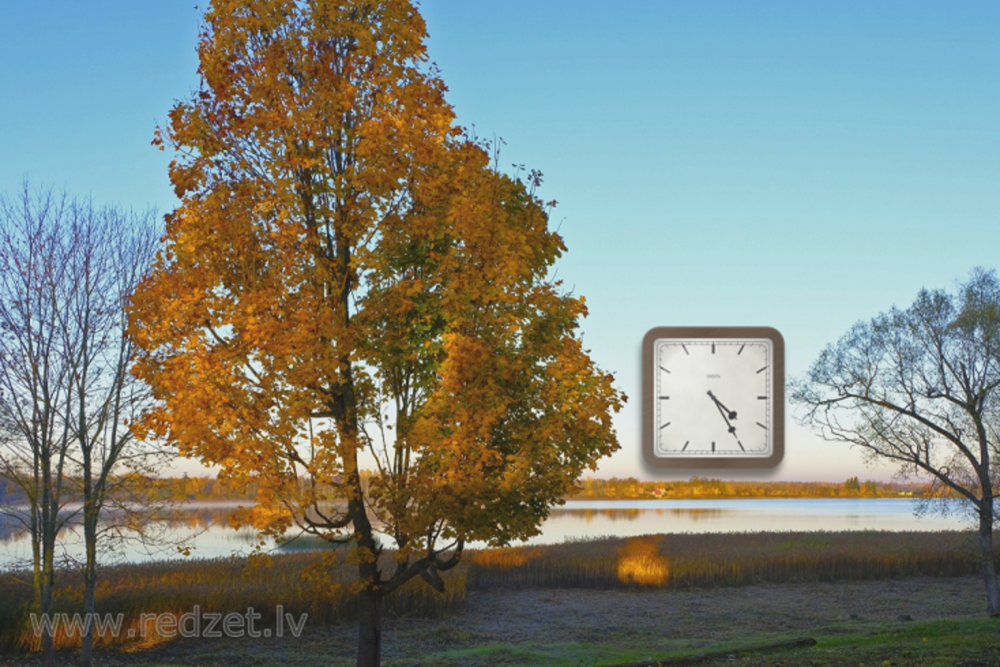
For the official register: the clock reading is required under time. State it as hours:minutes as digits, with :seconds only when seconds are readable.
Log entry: 4:25
